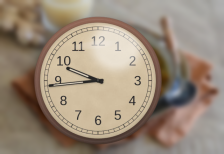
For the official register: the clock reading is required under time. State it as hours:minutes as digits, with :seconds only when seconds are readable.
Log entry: 9:44
